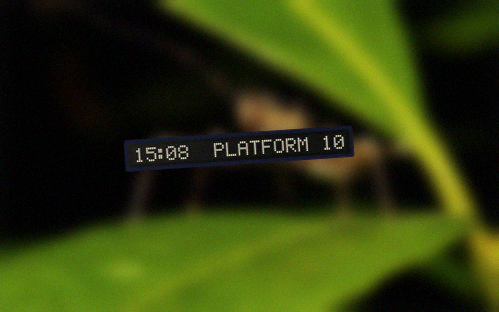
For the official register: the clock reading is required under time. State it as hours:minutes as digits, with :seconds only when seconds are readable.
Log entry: 15:08
